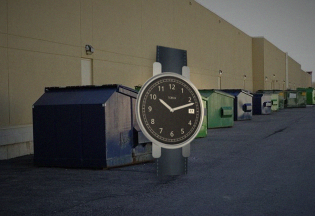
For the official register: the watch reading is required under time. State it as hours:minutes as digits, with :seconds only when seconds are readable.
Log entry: 10:12
